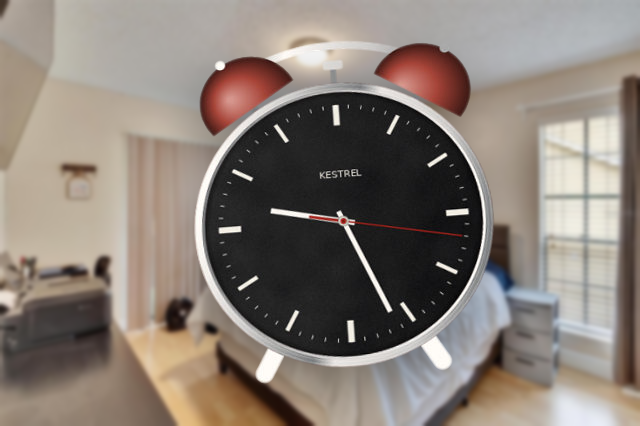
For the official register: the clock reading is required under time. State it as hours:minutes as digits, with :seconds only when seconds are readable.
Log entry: 9:26:17
